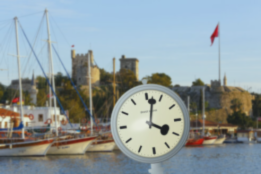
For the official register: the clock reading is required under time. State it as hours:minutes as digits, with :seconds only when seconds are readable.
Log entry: 4:02
